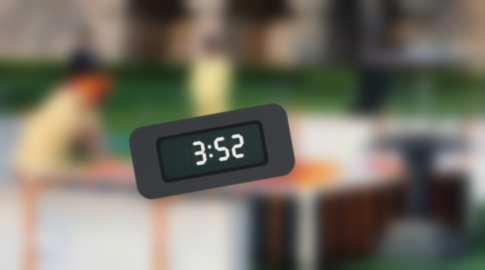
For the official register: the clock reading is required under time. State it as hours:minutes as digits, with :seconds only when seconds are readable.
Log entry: 3:52
